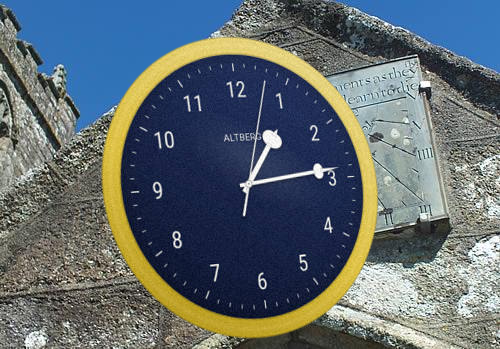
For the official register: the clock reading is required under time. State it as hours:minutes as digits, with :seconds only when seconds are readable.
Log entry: 1:14:03
